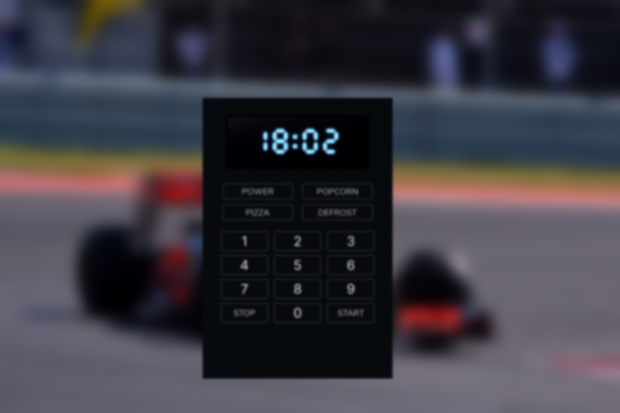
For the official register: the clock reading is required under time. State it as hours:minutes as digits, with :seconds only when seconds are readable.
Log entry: 18:02
